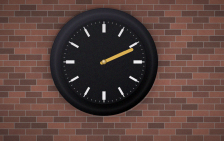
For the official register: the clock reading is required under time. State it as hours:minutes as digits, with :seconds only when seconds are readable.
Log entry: 2:11
